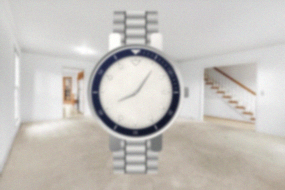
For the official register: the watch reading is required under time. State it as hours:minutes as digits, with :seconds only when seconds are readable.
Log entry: 8:06
